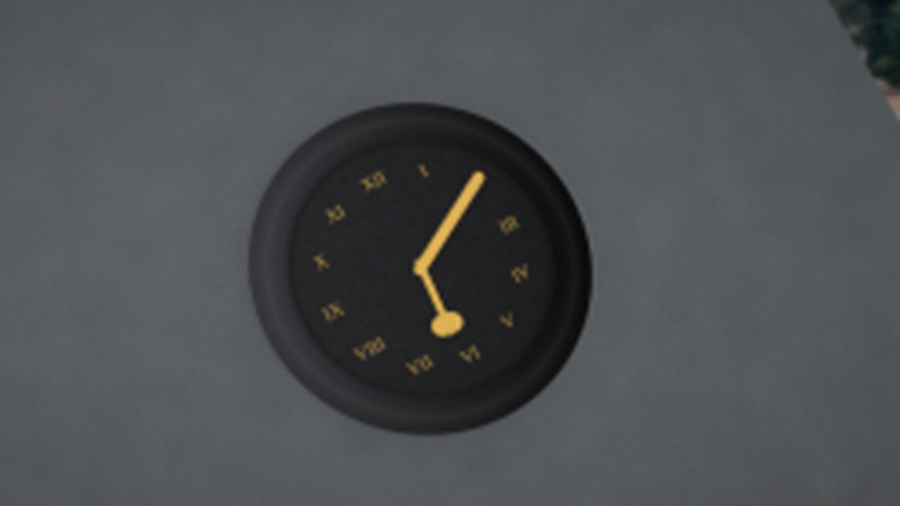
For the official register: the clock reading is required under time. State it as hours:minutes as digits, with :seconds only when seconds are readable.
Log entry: 6:10
